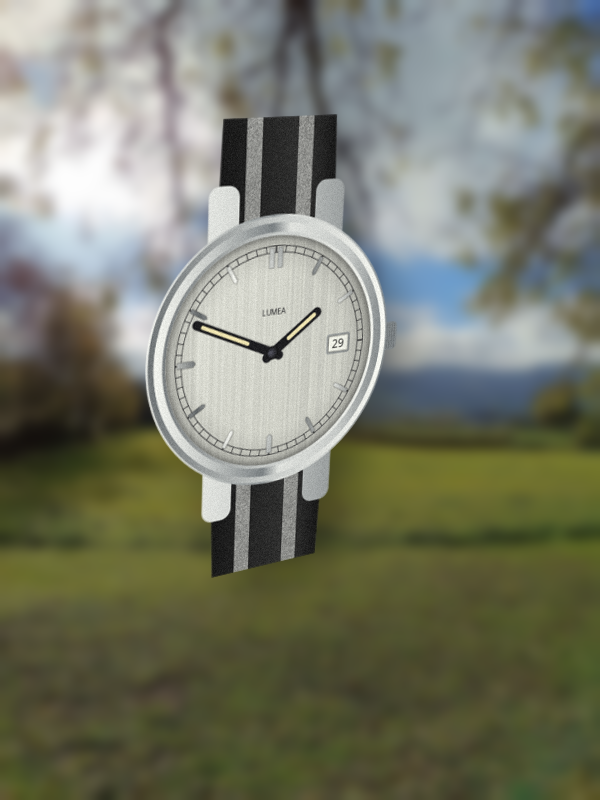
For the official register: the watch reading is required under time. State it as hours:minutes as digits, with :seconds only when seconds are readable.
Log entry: 1:49
